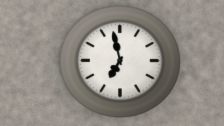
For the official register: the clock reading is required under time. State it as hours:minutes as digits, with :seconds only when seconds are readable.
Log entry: 6:58
